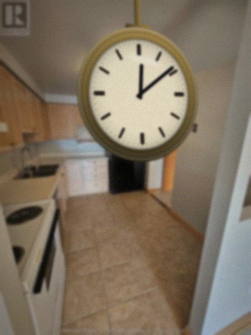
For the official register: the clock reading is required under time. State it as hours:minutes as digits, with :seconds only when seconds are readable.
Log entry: 12:09
